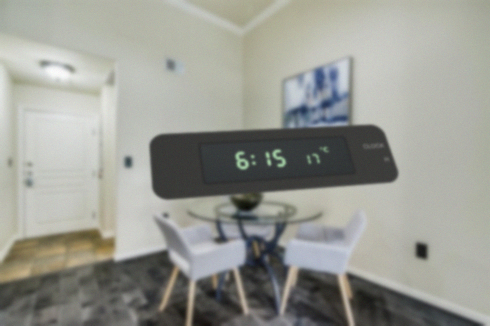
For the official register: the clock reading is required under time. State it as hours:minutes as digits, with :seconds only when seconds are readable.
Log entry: 6:15
